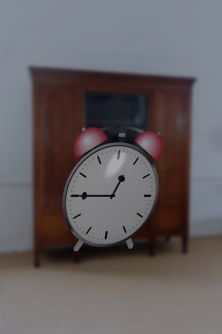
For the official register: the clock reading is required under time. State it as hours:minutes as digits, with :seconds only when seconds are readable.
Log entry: 12:45
